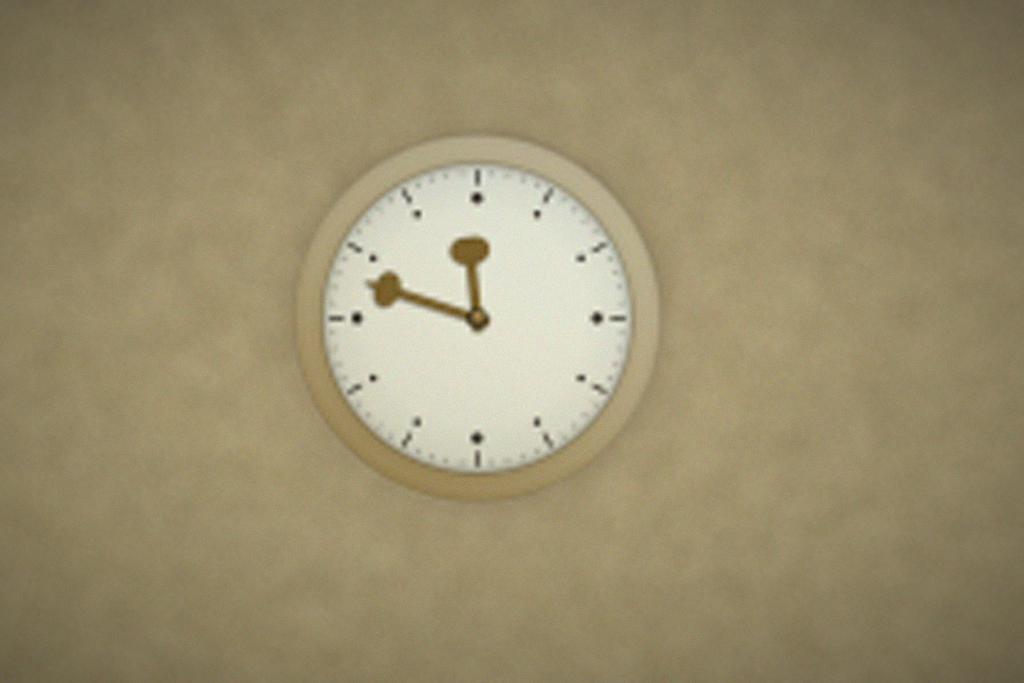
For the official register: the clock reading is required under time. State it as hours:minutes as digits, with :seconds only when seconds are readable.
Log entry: 11:48
